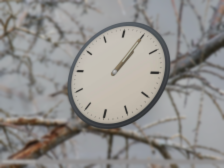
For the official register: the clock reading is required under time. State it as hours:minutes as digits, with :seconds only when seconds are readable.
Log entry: 1:05
